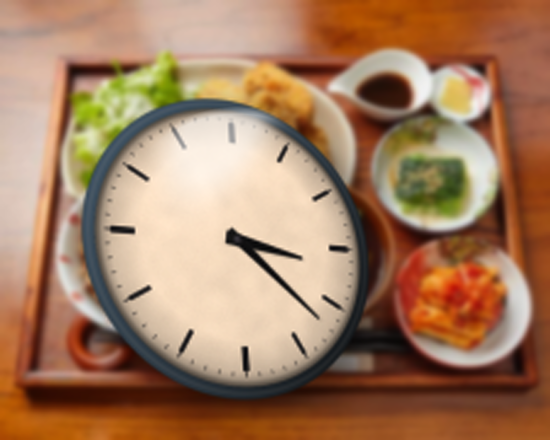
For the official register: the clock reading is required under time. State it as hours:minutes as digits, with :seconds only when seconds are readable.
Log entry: 3:22
